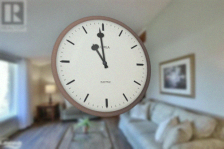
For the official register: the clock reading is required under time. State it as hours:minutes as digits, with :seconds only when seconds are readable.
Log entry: 10:59
